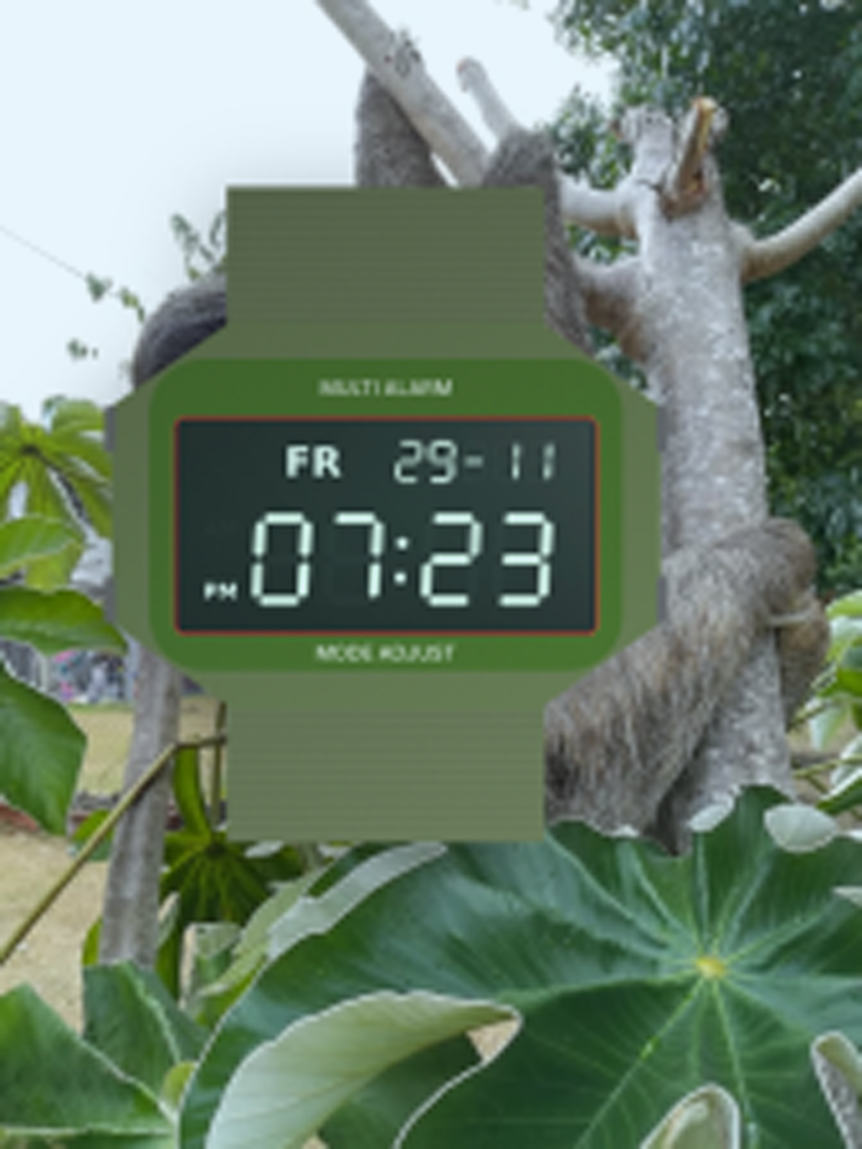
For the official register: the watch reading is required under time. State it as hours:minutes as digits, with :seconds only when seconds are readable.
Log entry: 7:23
